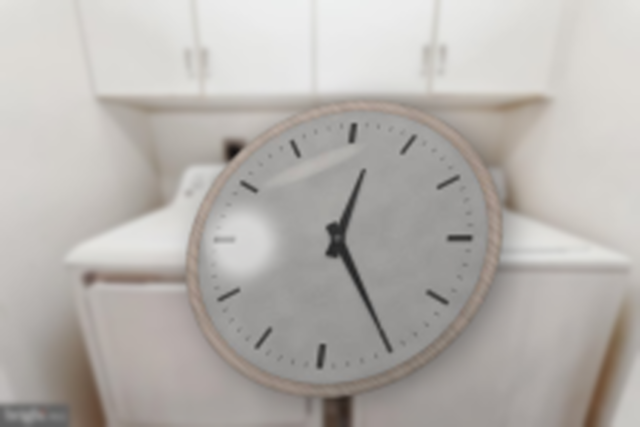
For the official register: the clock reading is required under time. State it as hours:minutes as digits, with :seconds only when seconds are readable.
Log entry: 12:25
